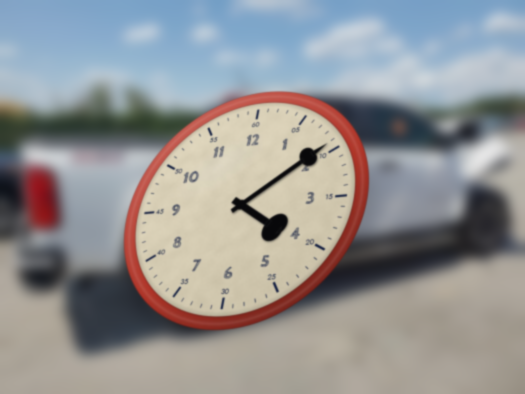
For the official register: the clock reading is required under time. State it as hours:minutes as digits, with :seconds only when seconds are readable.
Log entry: 4:09
